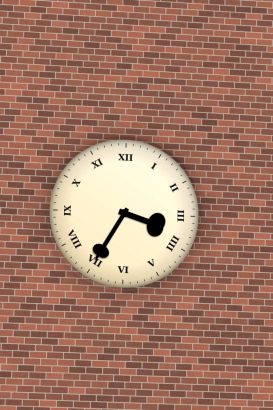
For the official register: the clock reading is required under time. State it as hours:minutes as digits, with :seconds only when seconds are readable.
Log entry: 3:35
